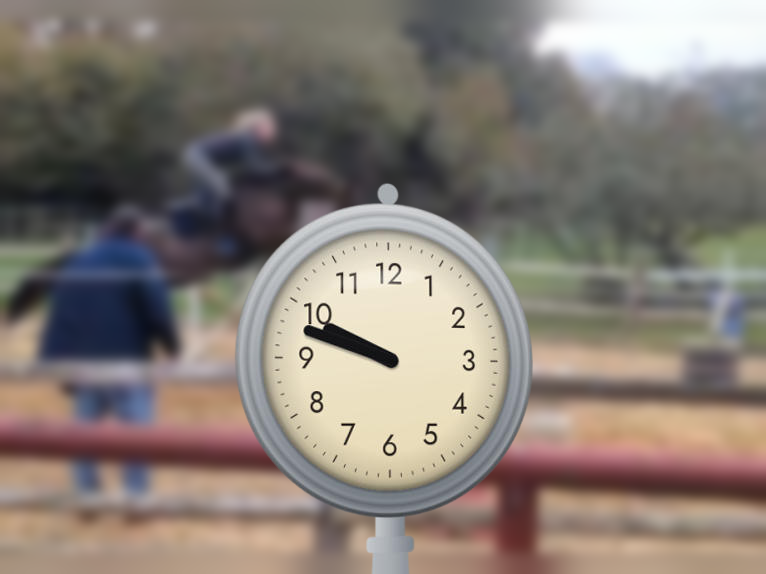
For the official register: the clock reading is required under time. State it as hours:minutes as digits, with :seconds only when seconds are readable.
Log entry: 9:48
